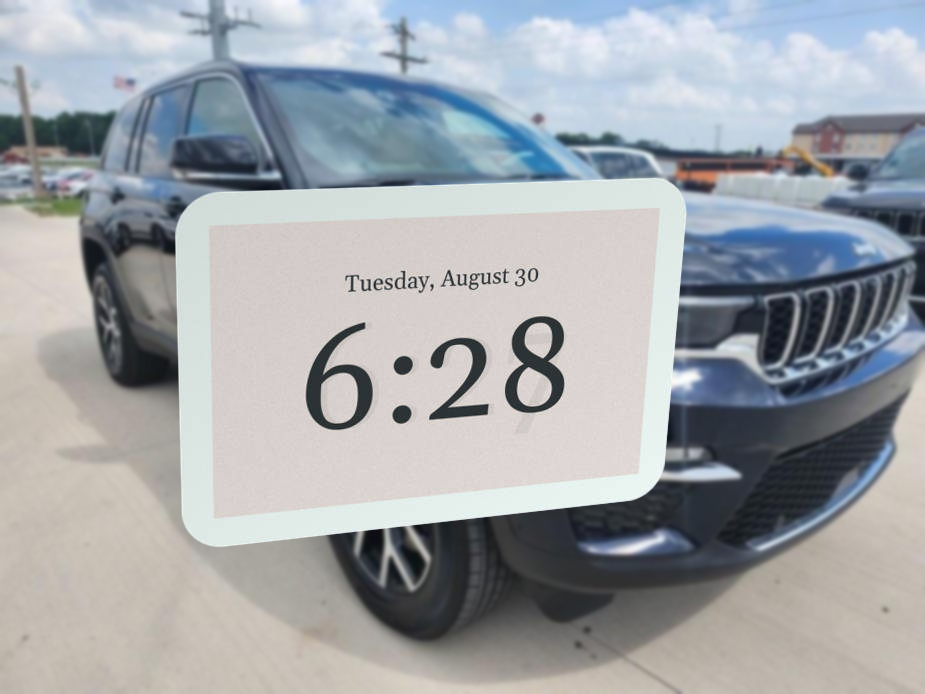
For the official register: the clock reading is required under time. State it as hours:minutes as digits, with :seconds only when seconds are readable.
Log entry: 6:28
